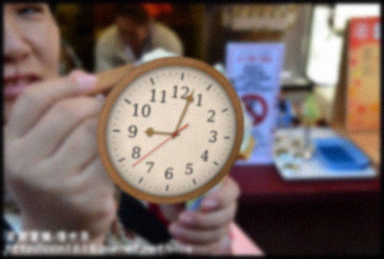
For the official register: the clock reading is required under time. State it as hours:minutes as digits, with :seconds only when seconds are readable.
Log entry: 9:02:38
